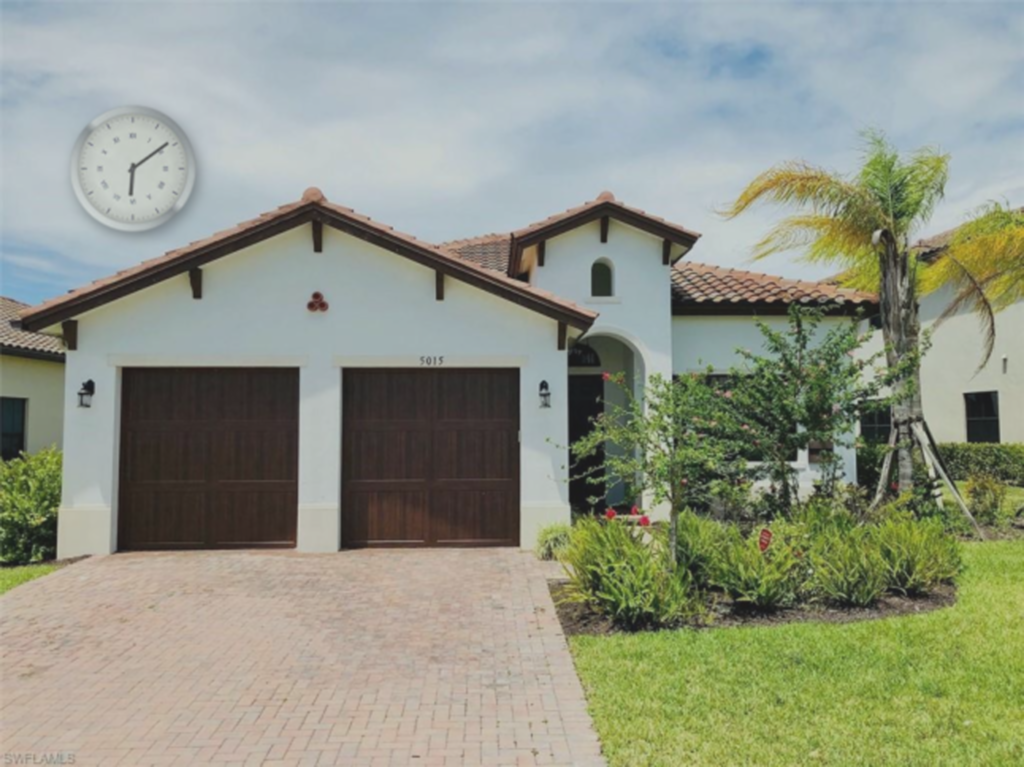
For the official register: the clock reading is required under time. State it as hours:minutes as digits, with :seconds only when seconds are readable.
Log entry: 6:09
